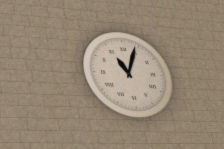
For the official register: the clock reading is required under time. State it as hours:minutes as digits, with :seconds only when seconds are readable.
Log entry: 11:04
